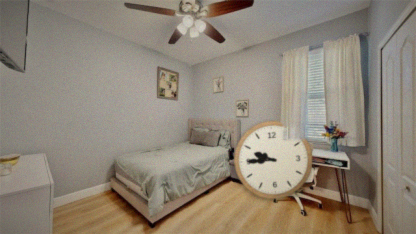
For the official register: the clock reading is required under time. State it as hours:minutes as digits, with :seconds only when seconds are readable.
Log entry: 9:45
